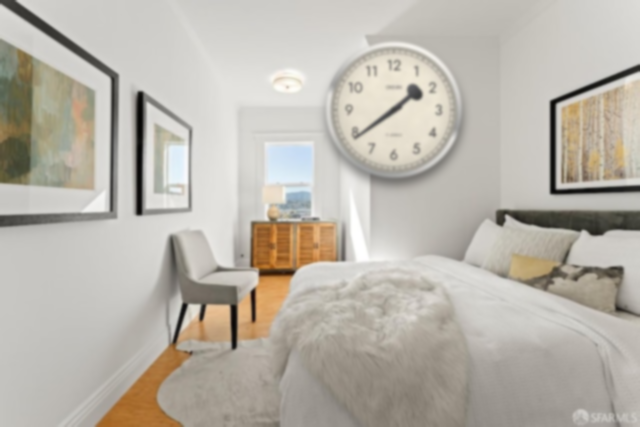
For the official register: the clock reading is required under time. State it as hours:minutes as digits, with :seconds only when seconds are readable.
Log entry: 1:39
